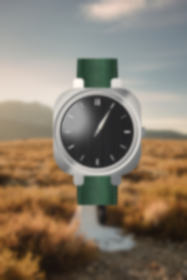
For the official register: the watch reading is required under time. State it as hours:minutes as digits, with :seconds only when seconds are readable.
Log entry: 1:05
